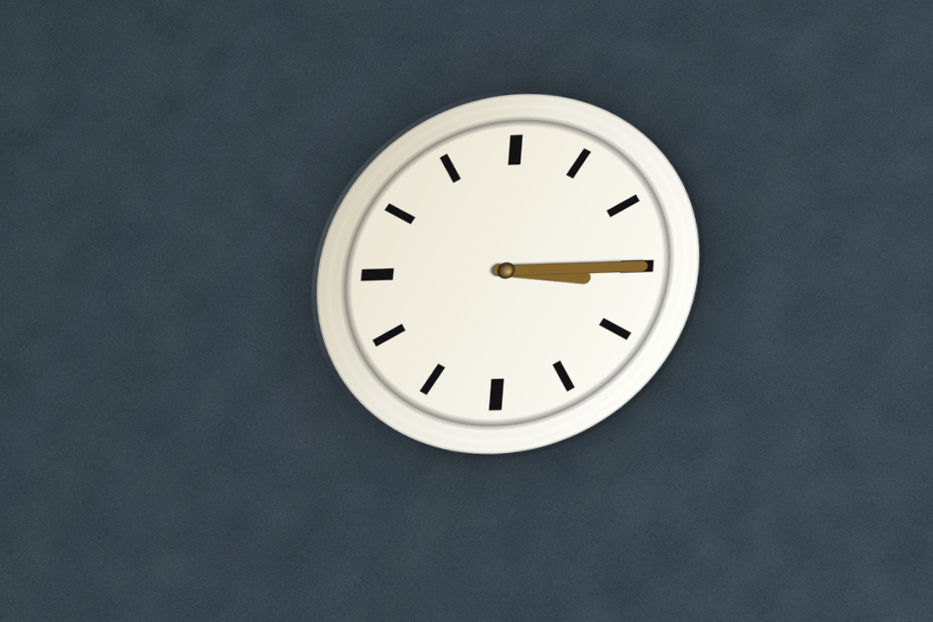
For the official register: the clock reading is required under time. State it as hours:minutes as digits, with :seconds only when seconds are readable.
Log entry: 3:15
